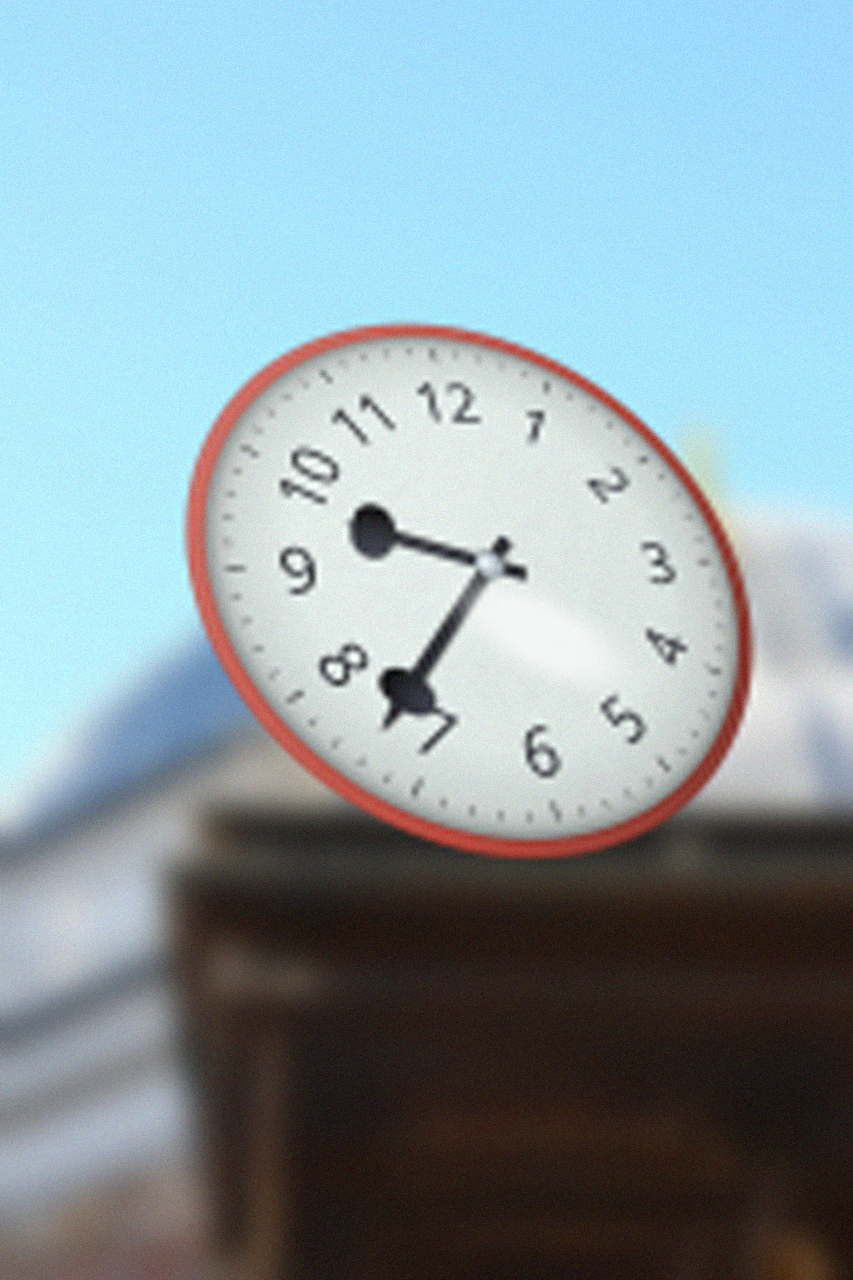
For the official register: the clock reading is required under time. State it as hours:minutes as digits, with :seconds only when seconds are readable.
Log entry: 9:37
